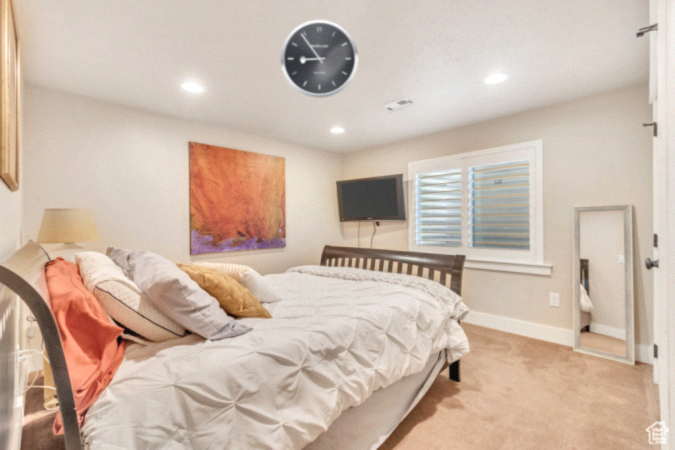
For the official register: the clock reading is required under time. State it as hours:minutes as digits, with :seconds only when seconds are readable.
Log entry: 8:54
